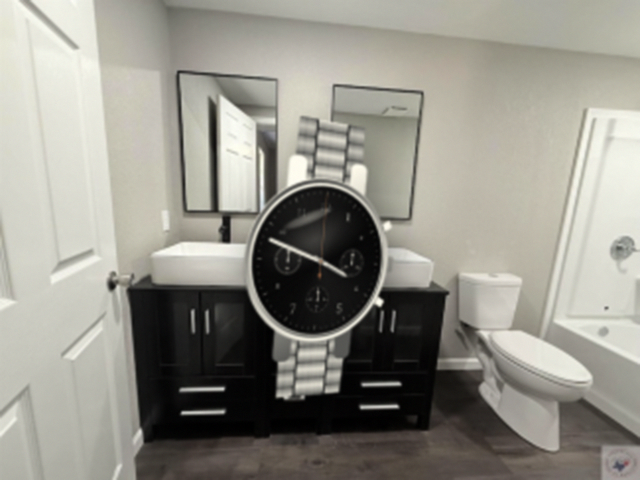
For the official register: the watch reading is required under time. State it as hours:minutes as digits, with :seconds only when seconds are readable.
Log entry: 3:48
